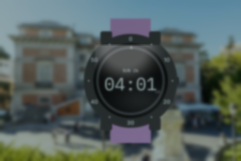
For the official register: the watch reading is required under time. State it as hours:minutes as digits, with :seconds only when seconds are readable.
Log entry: 4:01
